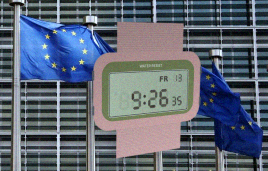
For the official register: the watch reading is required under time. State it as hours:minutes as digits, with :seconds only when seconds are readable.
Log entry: 9:26:35
